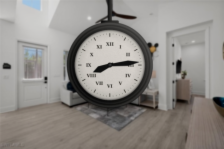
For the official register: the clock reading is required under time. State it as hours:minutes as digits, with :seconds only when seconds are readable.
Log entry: 8:14
